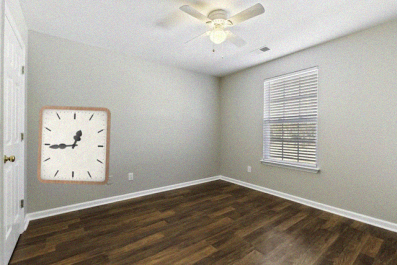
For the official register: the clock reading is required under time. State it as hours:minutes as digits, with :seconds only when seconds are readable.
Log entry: 12:44
